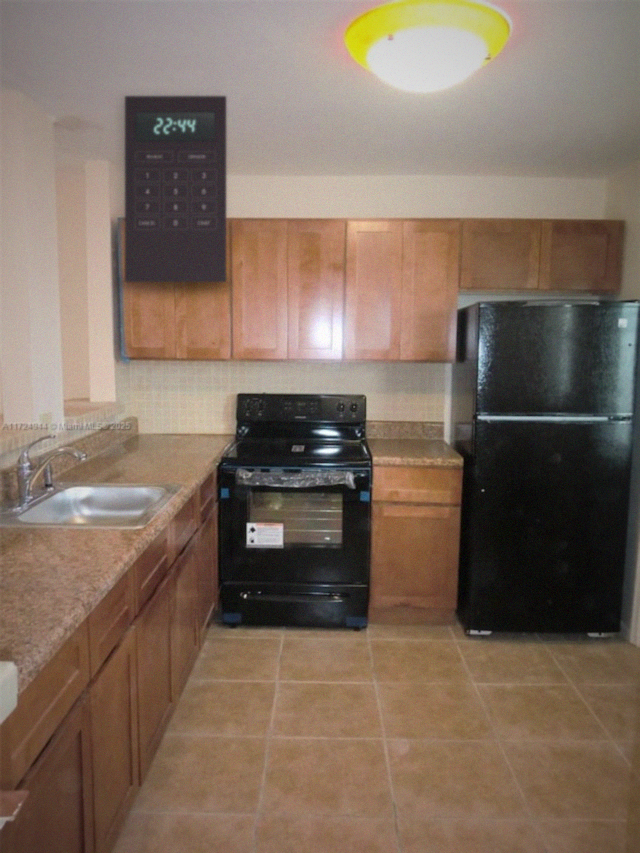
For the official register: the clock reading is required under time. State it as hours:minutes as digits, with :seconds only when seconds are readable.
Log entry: 22:44
